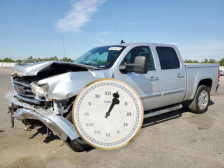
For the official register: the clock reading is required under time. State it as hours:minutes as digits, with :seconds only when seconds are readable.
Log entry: 1:04
